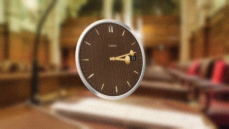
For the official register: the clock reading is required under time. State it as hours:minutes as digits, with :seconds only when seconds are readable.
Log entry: 3:13
